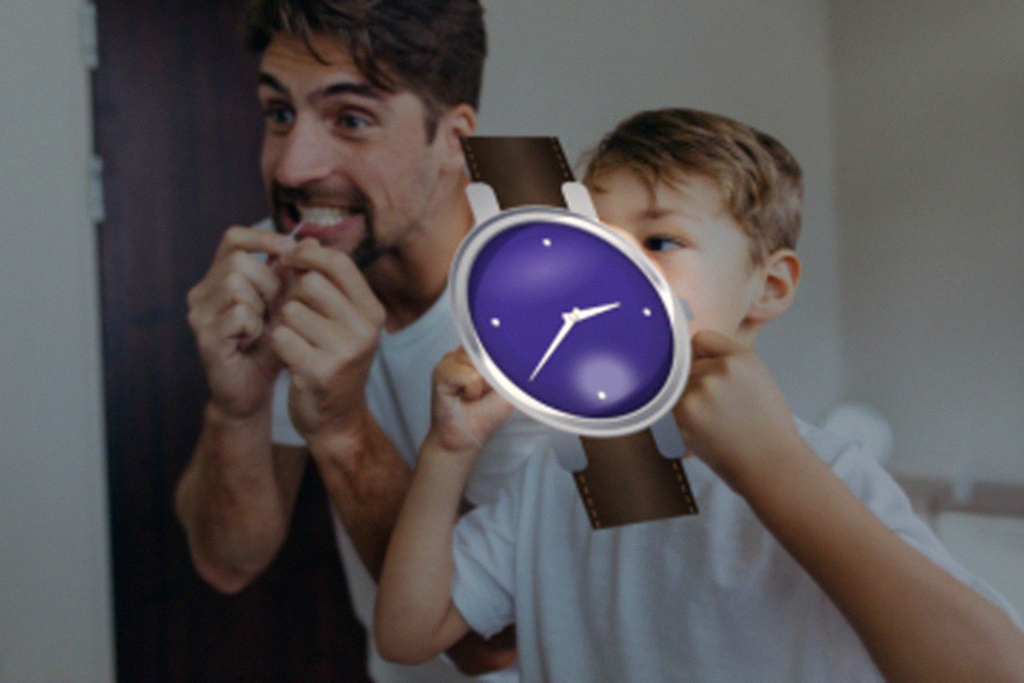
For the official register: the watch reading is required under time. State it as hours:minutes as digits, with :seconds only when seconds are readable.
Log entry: 2:38
